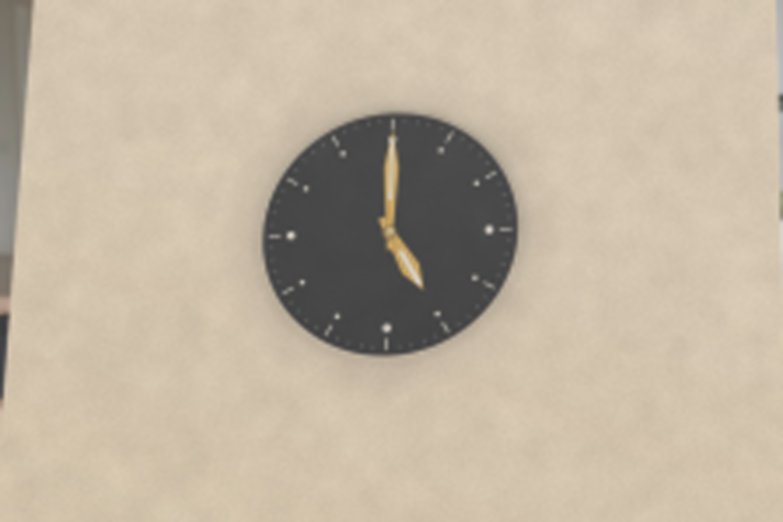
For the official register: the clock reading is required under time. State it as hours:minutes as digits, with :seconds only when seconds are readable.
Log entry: 5:00
